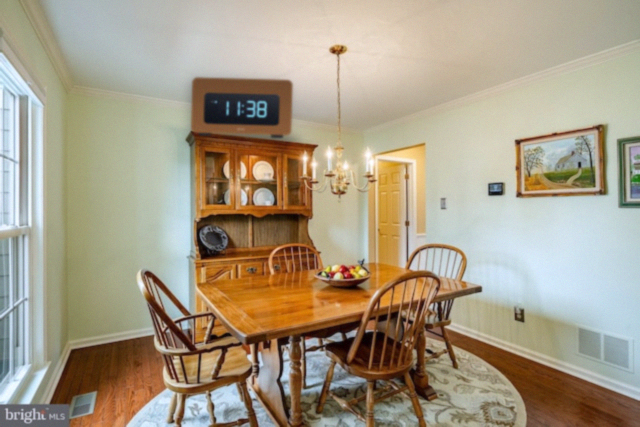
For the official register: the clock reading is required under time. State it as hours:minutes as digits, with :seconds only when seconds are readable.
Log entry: 11:38
